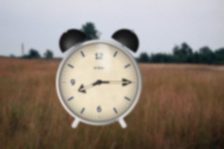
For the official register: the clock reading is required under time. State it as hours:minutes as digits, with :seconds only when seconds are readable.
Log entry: 8:15
